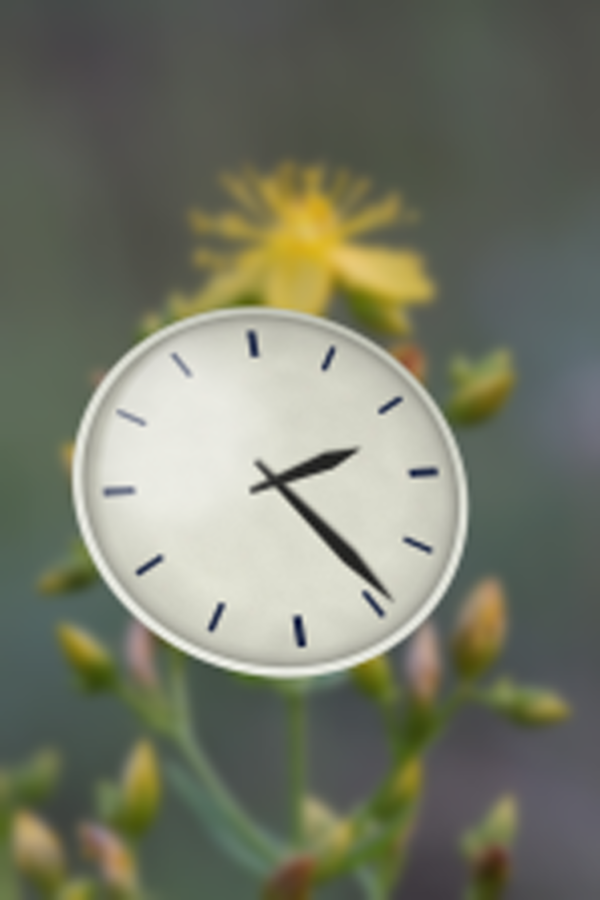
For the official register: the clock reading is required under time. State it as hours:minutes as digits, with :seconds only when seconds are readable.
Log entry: 2:24
